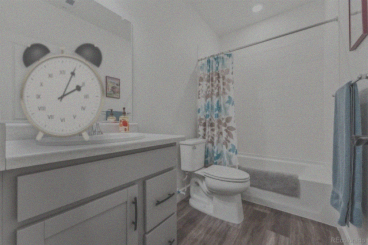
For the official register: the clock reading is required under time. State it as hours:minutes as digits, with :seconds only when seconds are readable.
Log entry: 2:04
